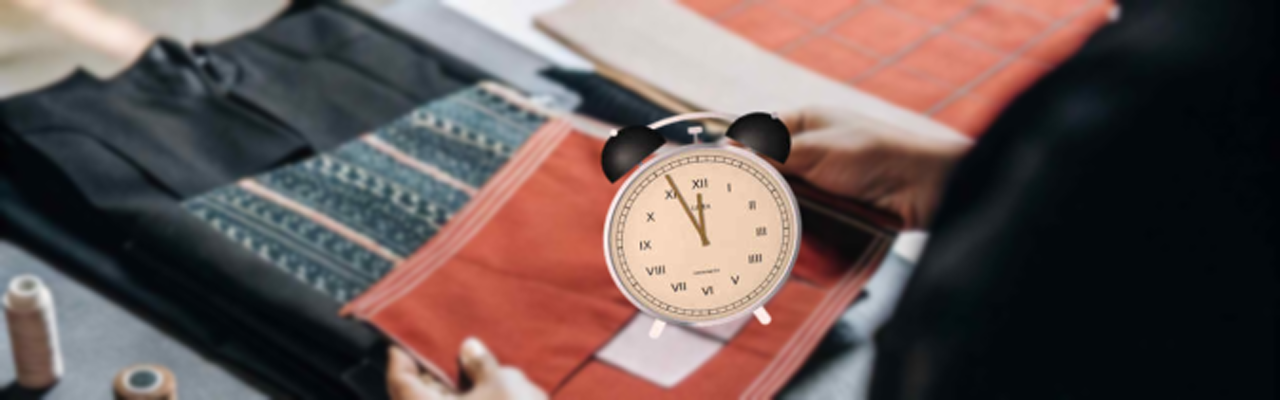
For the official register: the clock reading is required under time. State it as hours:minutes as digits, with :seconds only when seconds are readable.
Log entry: 11:56
